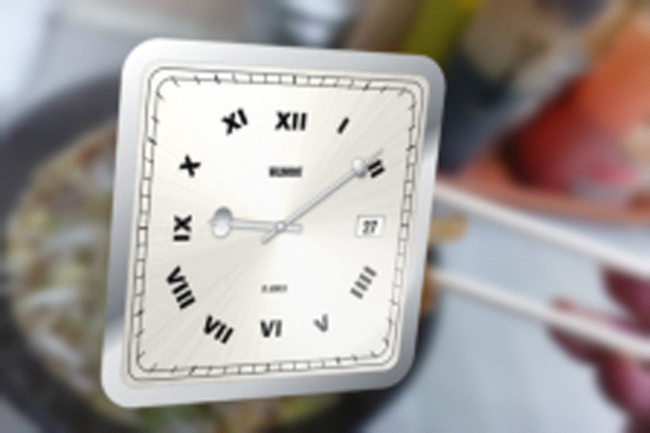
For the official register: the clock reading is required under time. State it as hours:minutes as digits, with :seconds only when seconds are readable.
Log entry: 9:09
